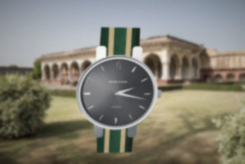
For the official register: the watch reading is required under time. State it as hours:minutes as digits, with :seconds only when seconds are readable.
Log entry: 2:17
